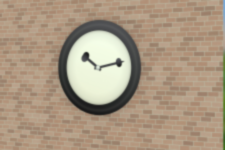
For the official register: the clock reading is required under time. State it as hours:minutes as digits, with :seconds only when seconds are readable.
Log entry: 10:13
